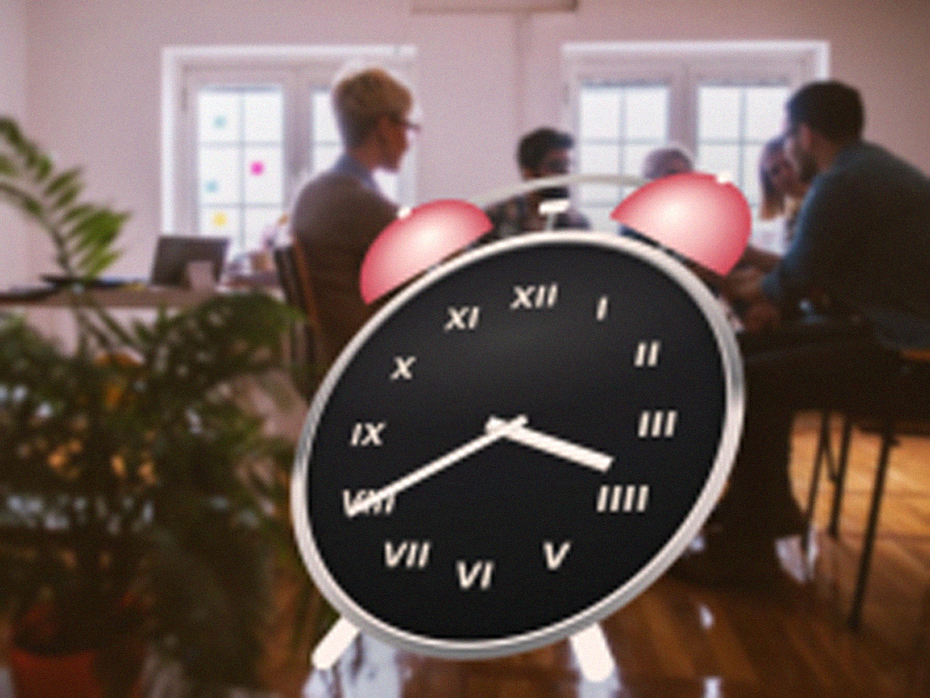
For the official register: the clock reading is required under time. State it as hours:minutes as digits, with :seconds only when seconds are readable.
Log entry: 3:40
